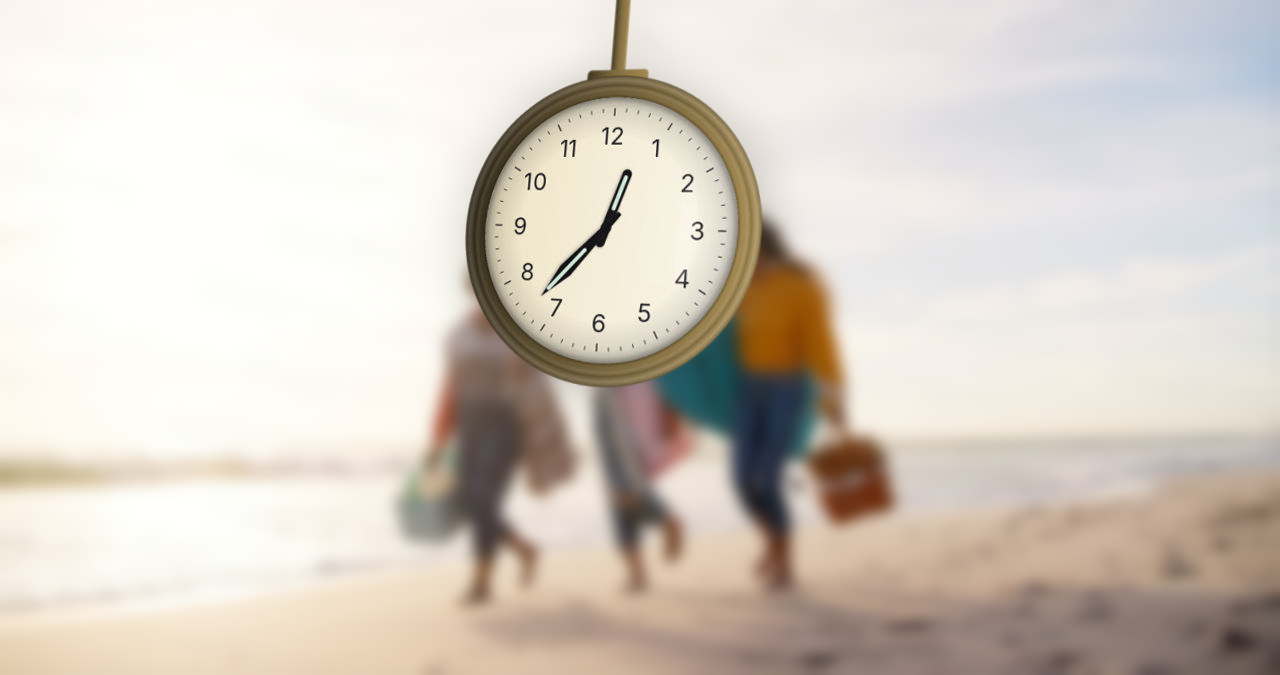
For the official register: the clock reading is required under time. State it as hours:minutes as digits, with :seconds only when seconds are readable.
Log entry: 12:37
